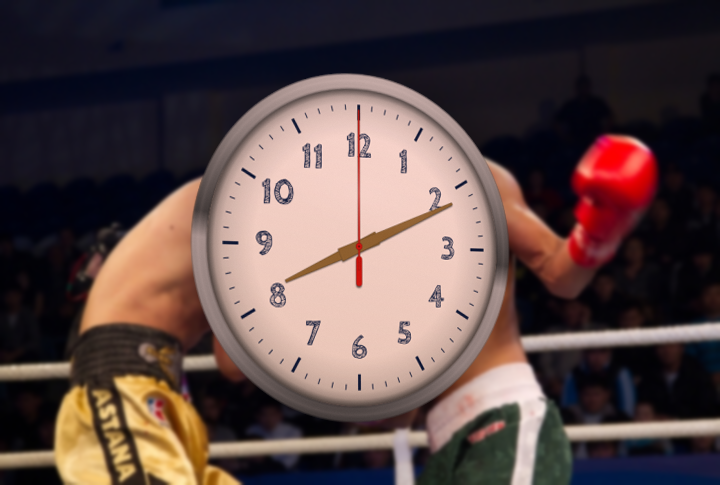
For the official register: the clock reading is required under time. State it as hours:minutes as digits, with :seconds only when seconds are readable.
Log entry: 8:11:00
